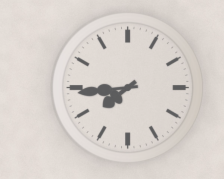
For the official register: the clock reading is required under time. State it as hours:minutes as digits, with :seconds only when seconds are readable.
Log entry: 7:44
